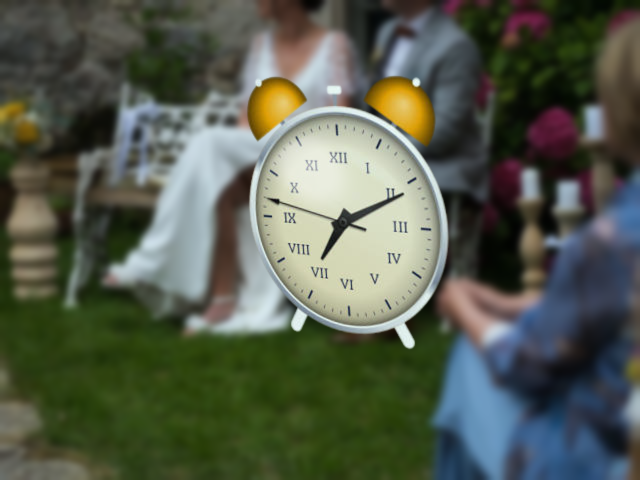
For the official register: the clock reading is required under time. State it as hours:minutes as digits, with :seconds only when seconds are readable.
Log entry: 7:10:47
